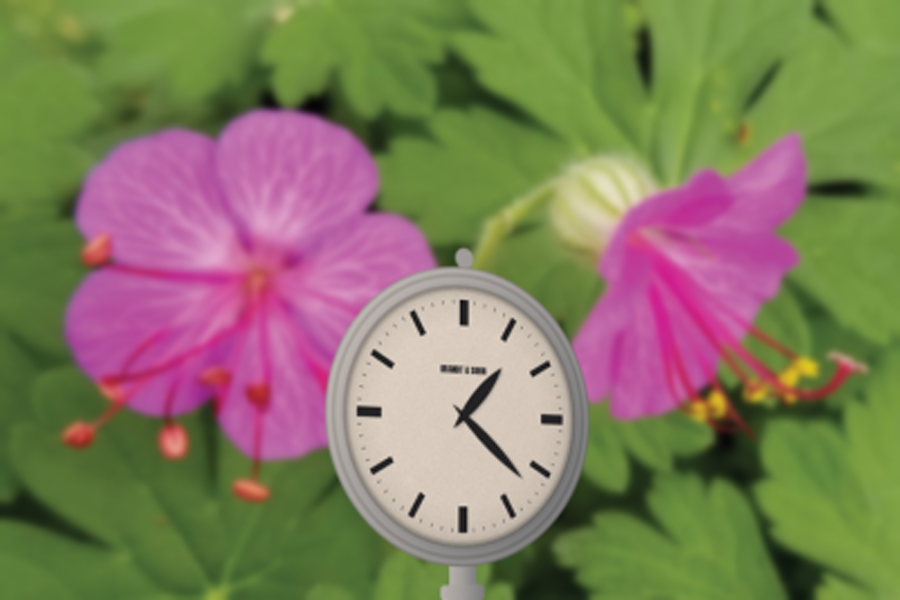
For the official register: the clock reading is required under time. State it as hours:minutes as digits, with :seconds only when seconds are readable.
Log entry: 1:22
